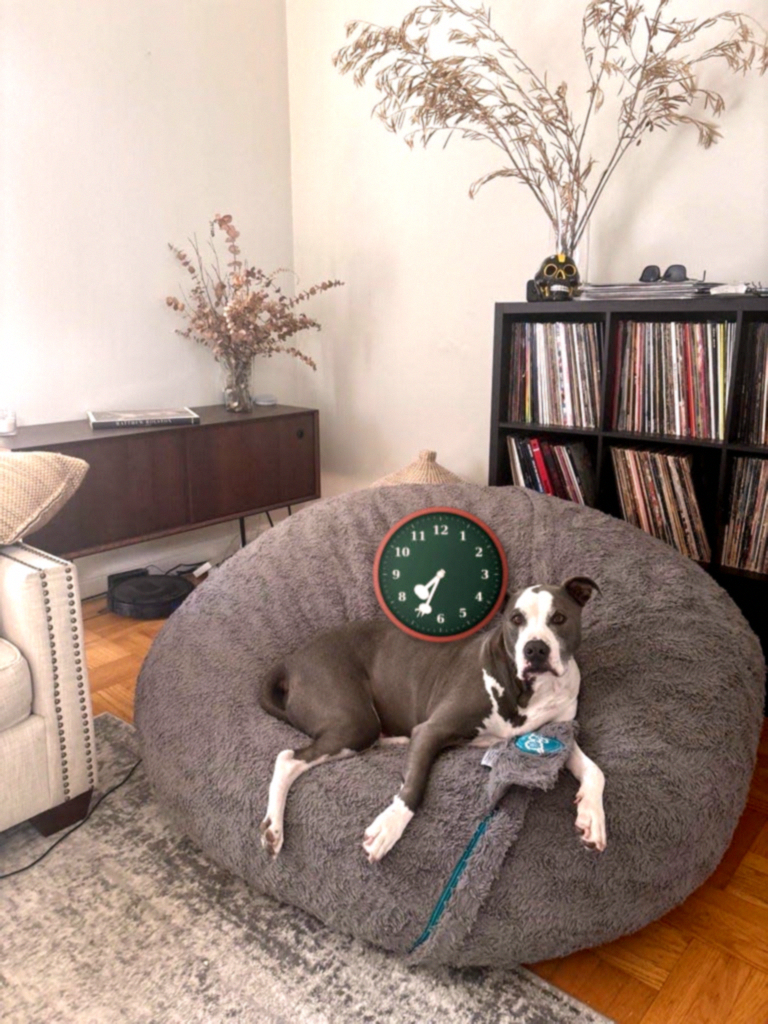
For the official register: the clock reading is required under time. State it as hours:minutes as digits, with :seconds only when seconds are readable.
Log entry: 7:34
